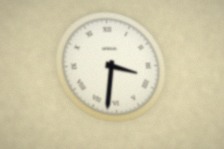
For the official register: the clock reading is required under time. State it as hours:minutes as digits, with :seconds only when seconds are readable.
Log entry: 3:32
